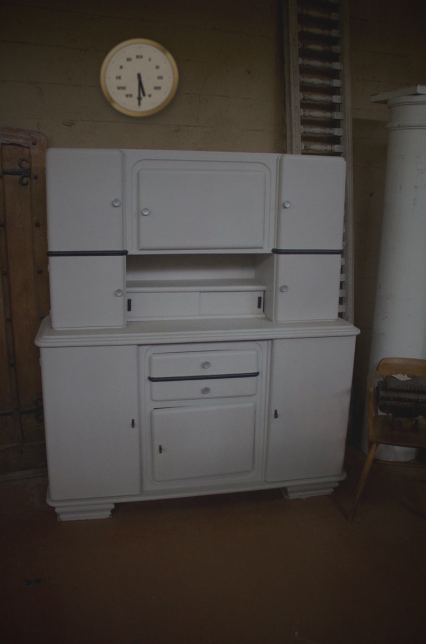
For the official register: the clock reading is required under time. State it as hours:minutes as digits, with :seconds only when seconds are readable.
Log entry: 5:30
